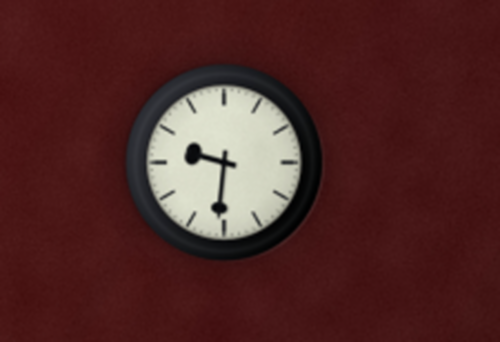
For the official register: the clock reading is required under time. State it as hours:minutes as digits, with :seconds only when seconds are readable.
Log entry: 9:31
